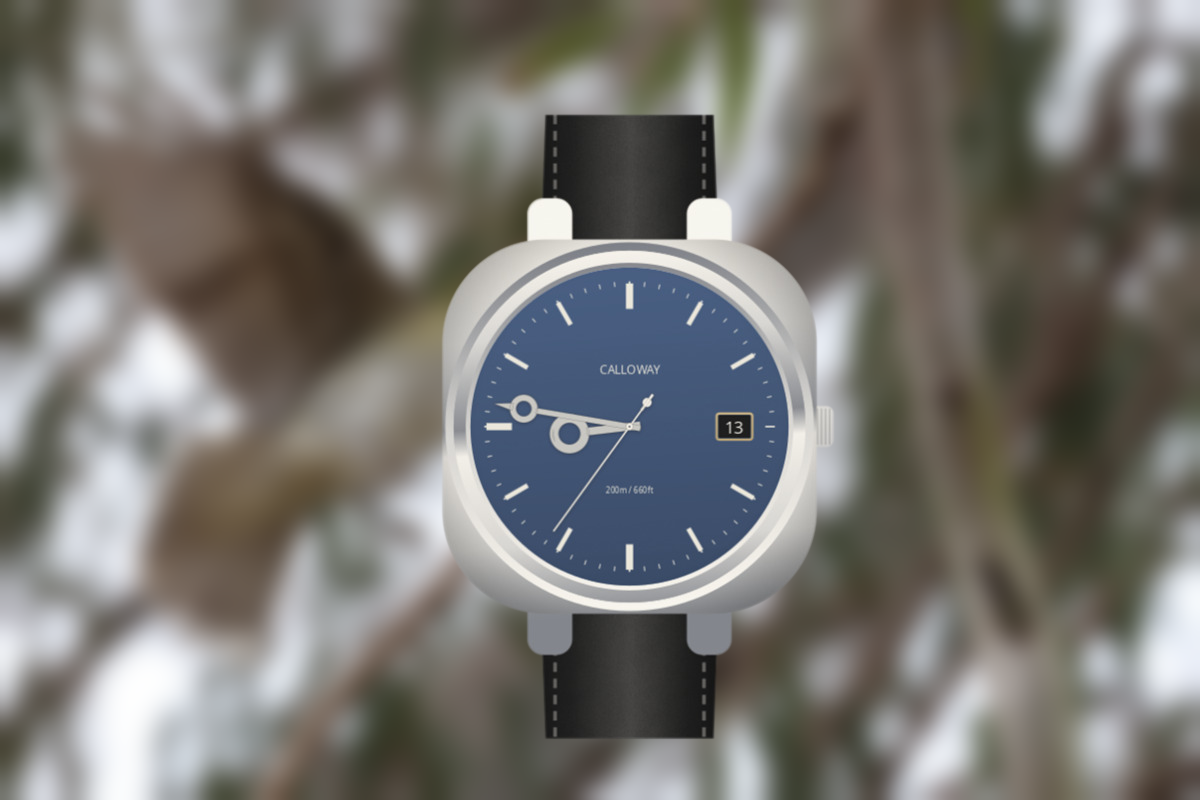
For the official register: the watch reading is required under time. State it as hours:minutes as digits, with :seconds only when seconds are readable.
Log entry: 8:46:36
